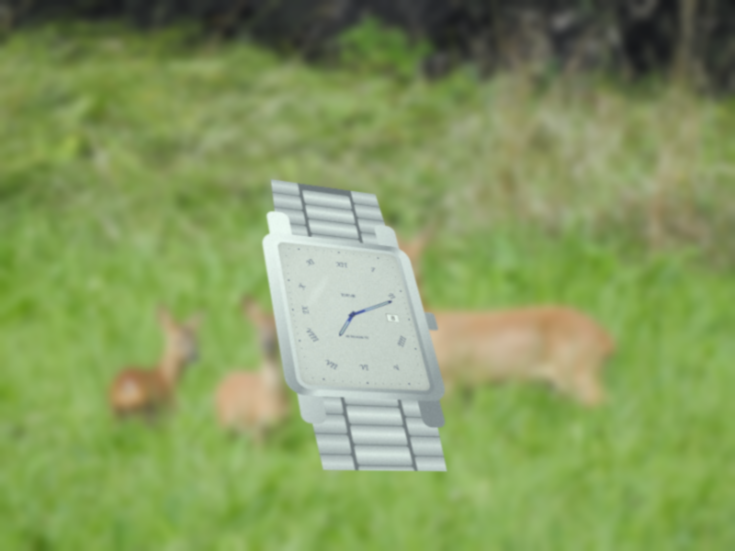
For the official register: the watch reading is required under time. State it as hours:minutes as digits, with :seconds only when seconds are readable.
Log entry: 7:11
